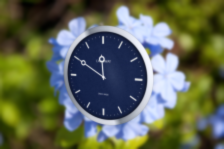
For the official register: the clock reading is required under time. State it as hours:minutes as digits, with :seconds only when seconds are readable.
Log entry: 11:50
